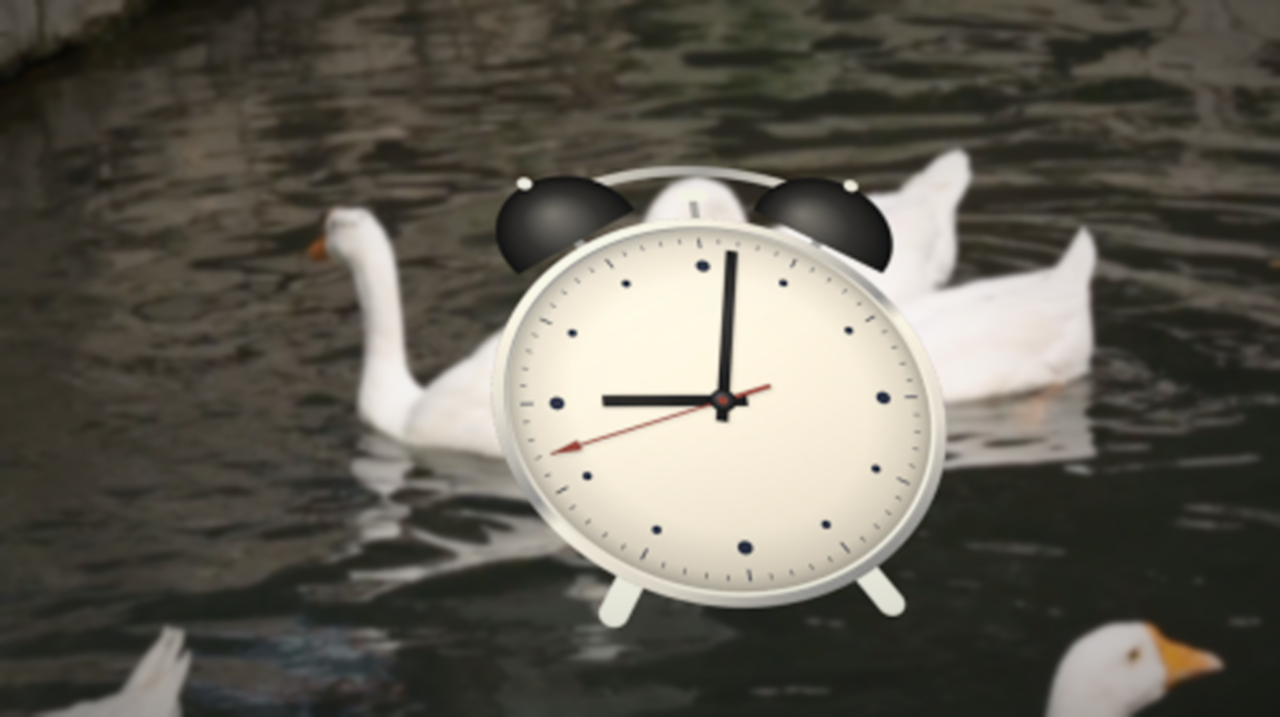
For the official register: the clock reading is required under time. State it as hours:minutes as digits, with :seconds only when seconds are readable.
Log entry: 9:01:42
